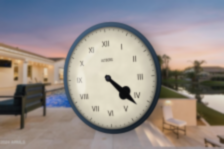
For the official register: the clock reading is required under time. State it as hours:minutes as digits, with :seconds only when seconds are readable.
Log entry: 4:22
